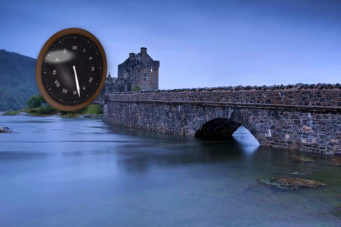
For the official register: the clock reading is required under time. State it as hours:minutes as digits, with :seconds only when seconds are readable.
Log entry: 5:28
